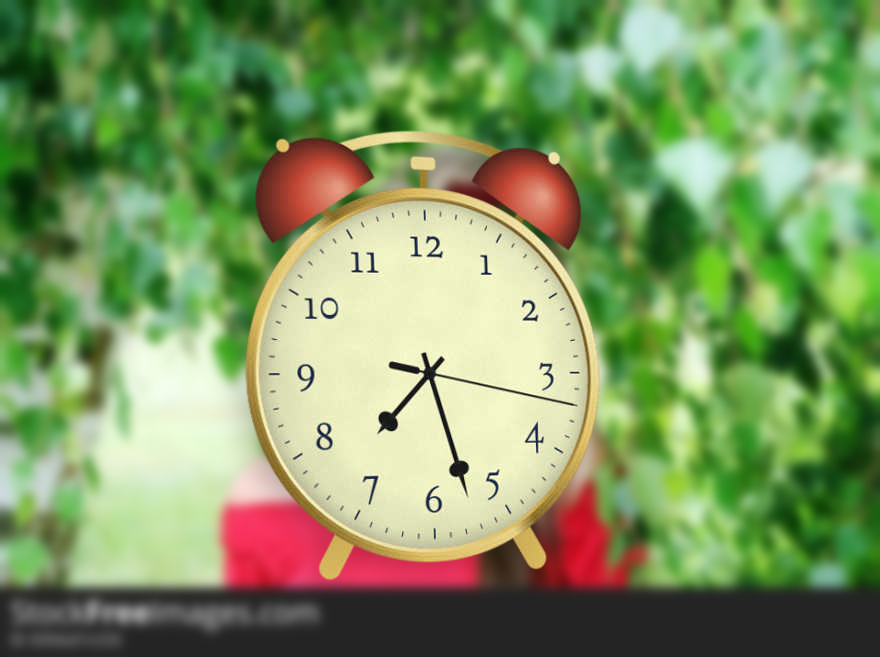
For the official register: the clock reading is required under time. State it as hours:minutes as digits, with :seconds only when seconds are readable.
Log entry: 7:27:17
